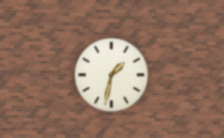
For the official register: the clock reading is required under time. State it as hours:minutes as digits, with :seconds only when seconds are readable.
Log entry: 1:32
